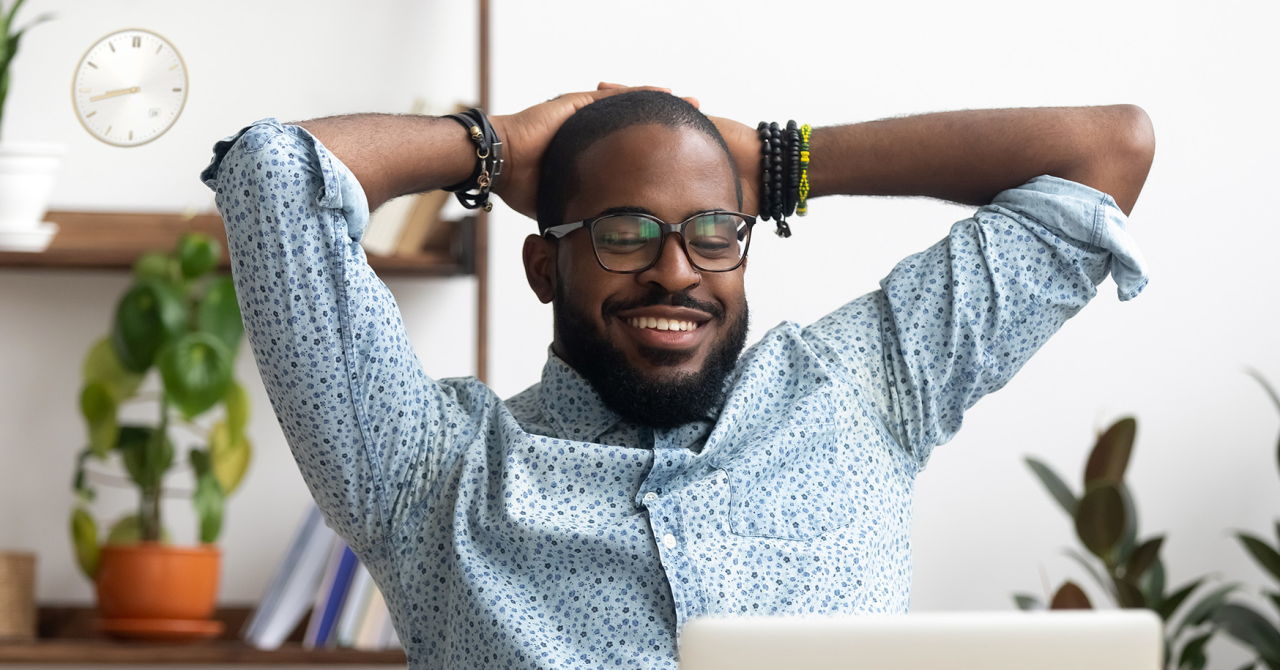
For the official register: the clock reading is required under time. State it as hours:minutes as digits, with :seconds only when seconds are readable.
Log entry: 8:43
